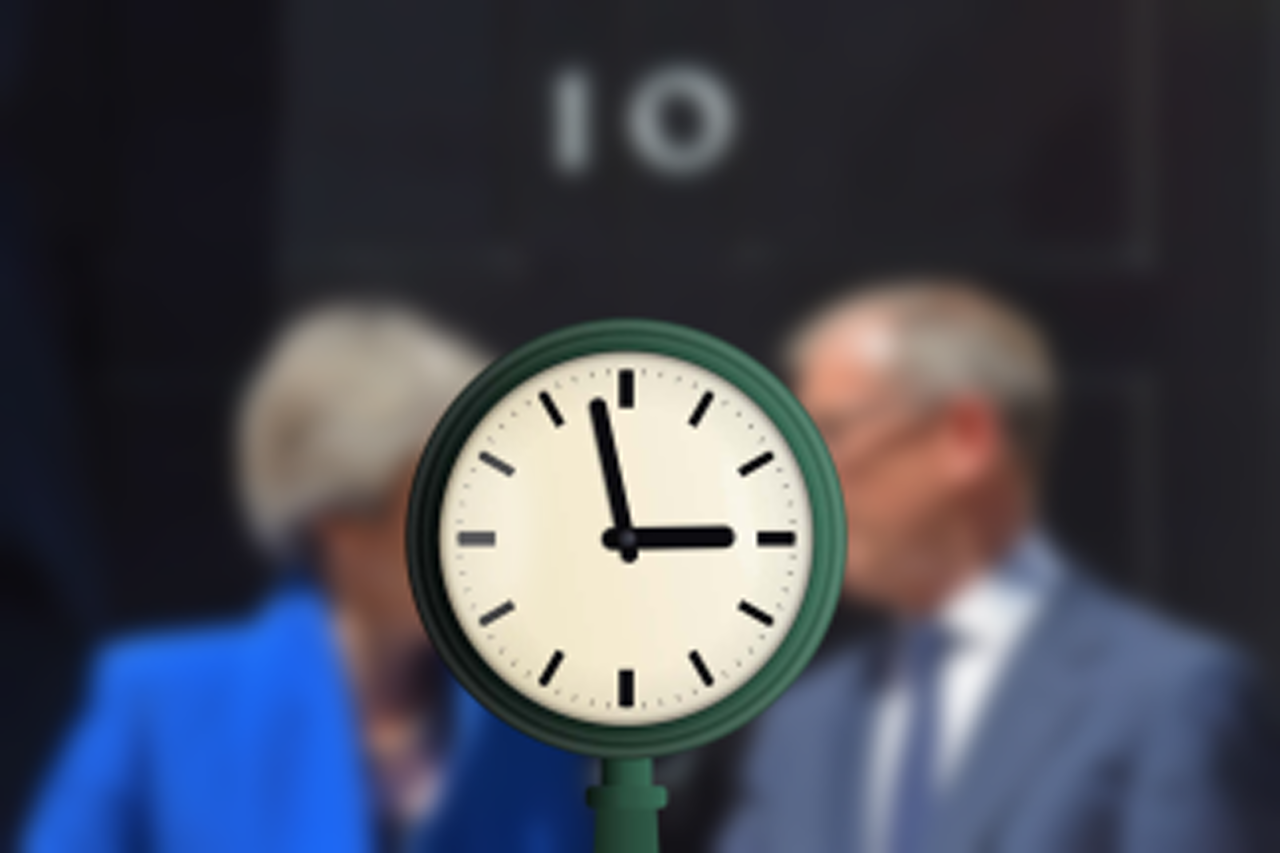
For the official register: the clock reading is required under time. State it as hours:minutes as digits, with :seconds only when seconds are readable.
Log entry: 2:58
